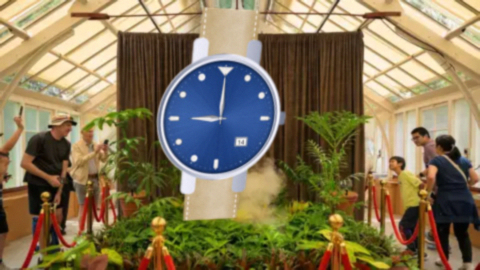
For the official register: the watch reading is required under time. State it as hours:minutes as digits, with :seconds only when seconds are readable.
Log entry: 9:00
